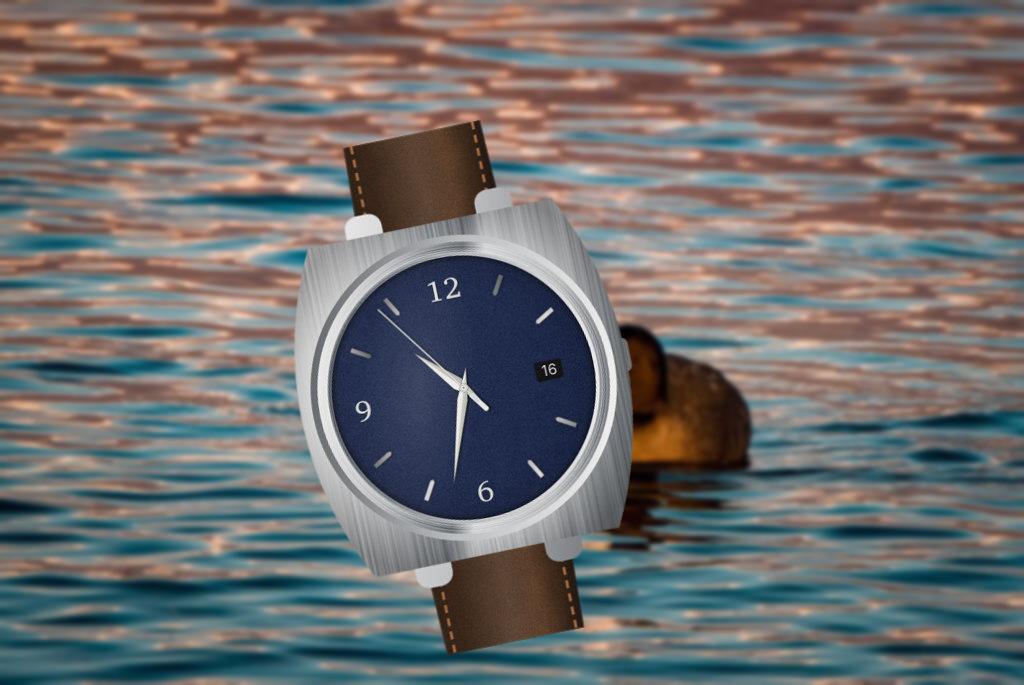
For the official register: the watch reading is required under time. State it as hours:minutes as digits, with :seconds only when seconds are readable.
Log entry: 10:32:54
